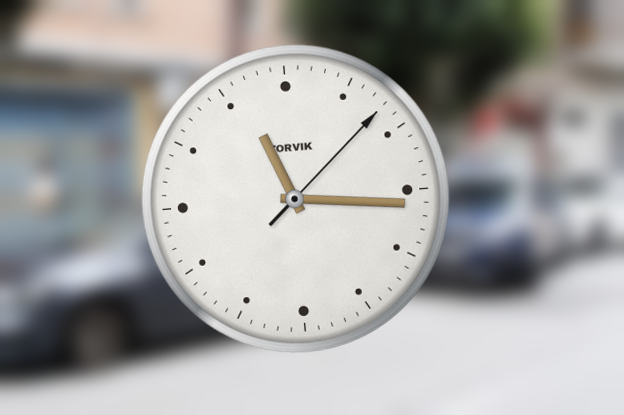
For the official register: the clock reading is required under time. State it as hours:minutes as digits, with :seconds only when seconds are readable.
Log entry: 11:16:08
